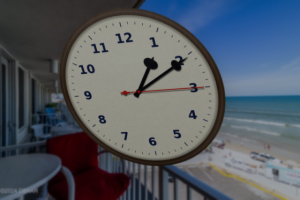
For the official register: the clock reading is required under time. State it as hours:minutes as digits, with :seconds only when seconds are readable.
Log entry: 1:10:15
